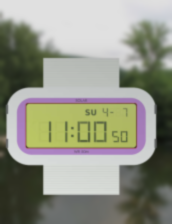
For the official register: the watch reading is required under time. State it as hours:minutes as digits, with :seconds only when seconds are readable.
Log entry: 11:00:50
